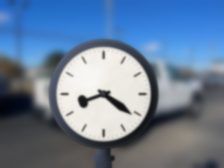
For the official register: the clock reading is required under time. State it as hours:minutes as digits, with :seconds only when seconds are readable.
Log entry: 8:21
